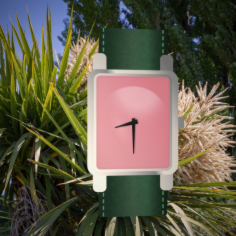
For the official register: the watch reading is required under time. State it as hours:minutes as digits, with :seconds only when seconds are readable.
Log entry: 8:30
